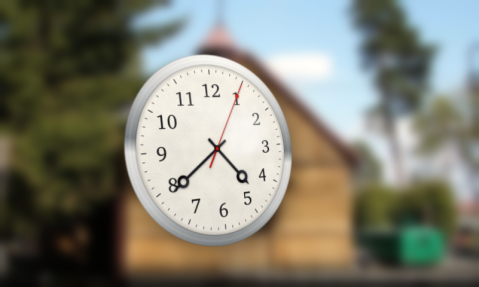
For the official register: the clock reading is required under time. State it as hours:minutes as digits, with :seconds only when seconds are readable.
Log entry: 4:39:05
